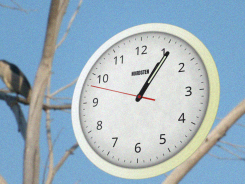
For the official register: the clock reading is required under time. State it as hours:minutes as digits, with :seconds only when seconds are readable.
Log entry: 1:05:48
